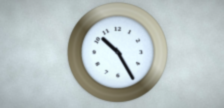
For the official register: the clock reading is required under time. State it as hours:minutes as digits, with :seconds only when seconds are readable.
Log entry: 10:25
